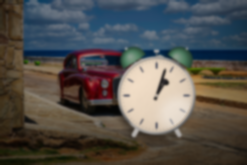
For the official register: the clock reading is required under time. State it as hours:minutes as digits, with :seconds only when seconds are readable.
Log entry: 1:03
